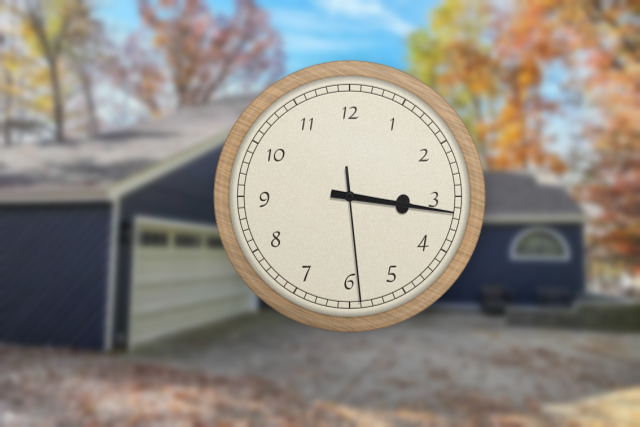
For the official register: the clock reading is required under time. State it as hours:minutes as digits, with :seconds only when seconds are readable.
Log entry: 3:16:29
